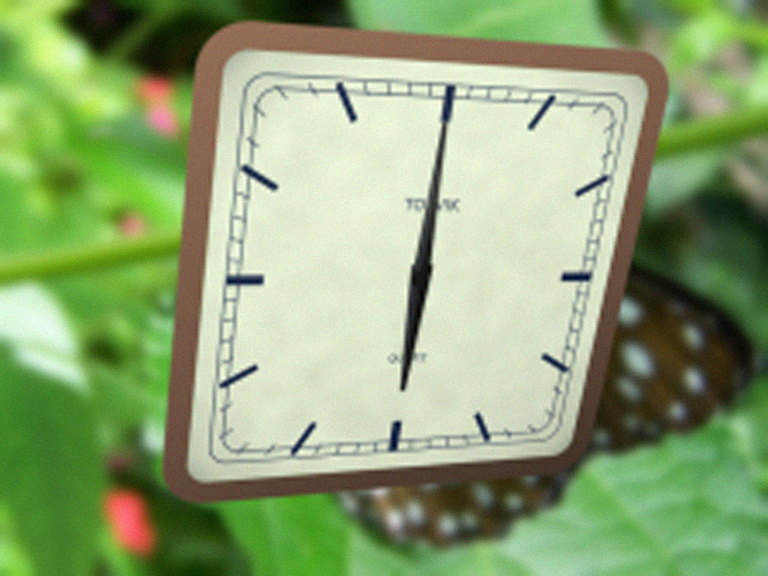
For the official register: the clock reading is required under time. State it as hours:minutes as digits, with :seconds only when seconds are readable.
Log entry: 6:00
